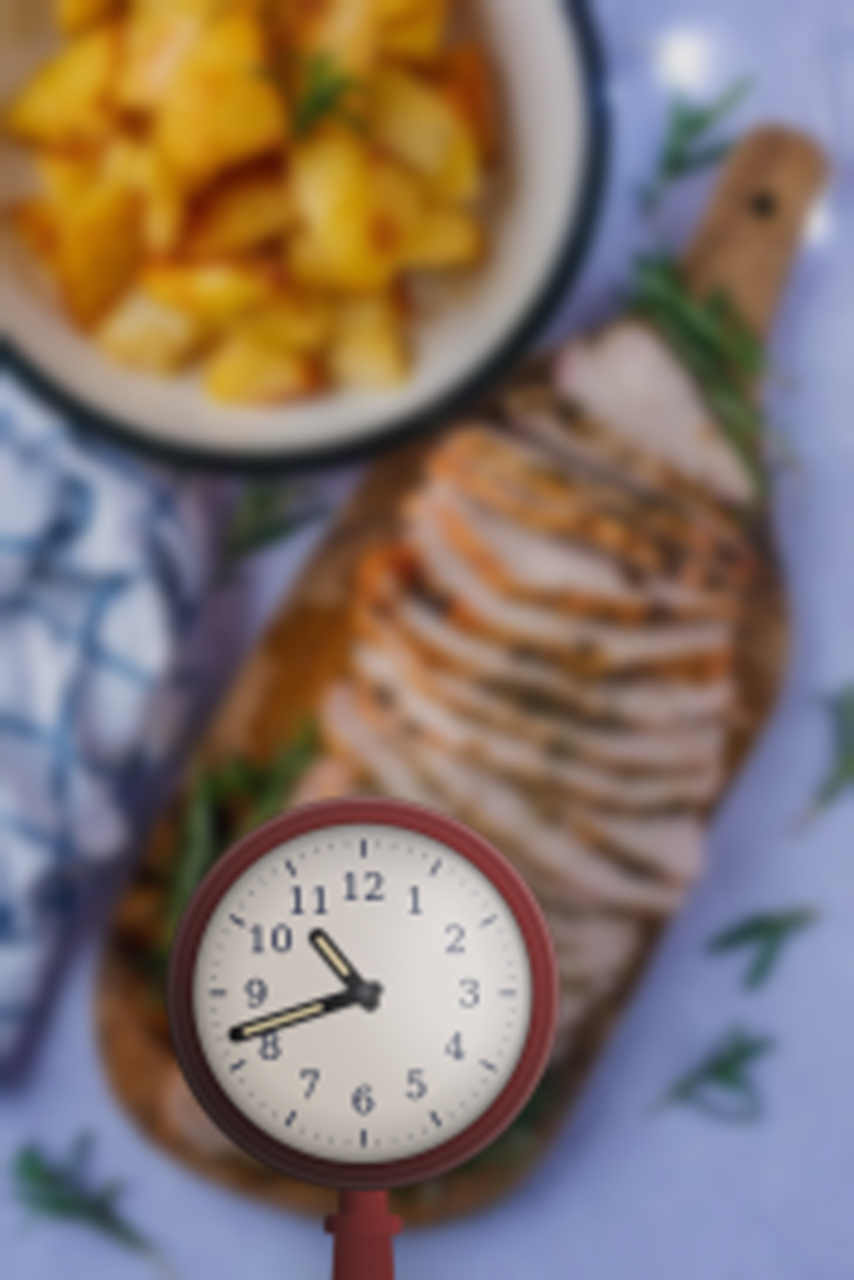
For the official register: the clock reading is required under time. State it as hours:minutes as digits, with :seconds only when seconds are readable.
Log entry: 10:42
